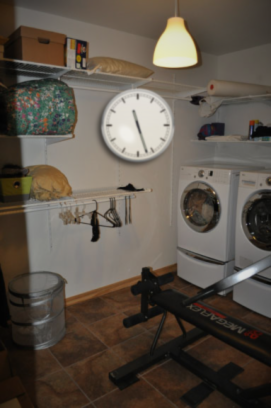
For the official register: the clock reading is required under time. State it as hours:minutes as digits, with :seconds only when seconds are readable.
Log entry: 11:27
